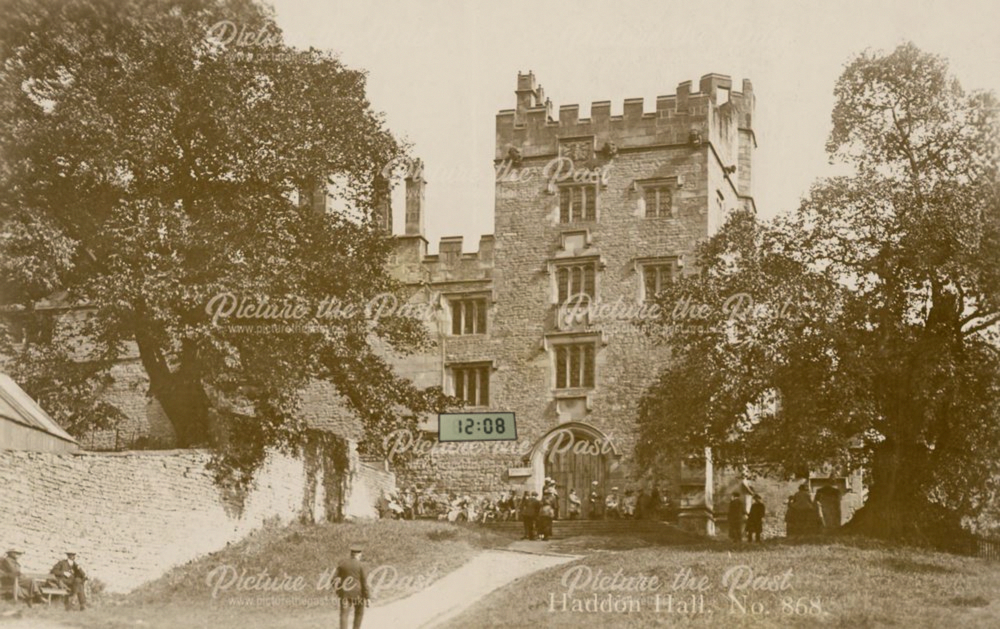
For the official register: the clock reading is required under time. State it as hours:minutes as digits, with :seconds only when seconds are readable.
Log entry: 12:08
